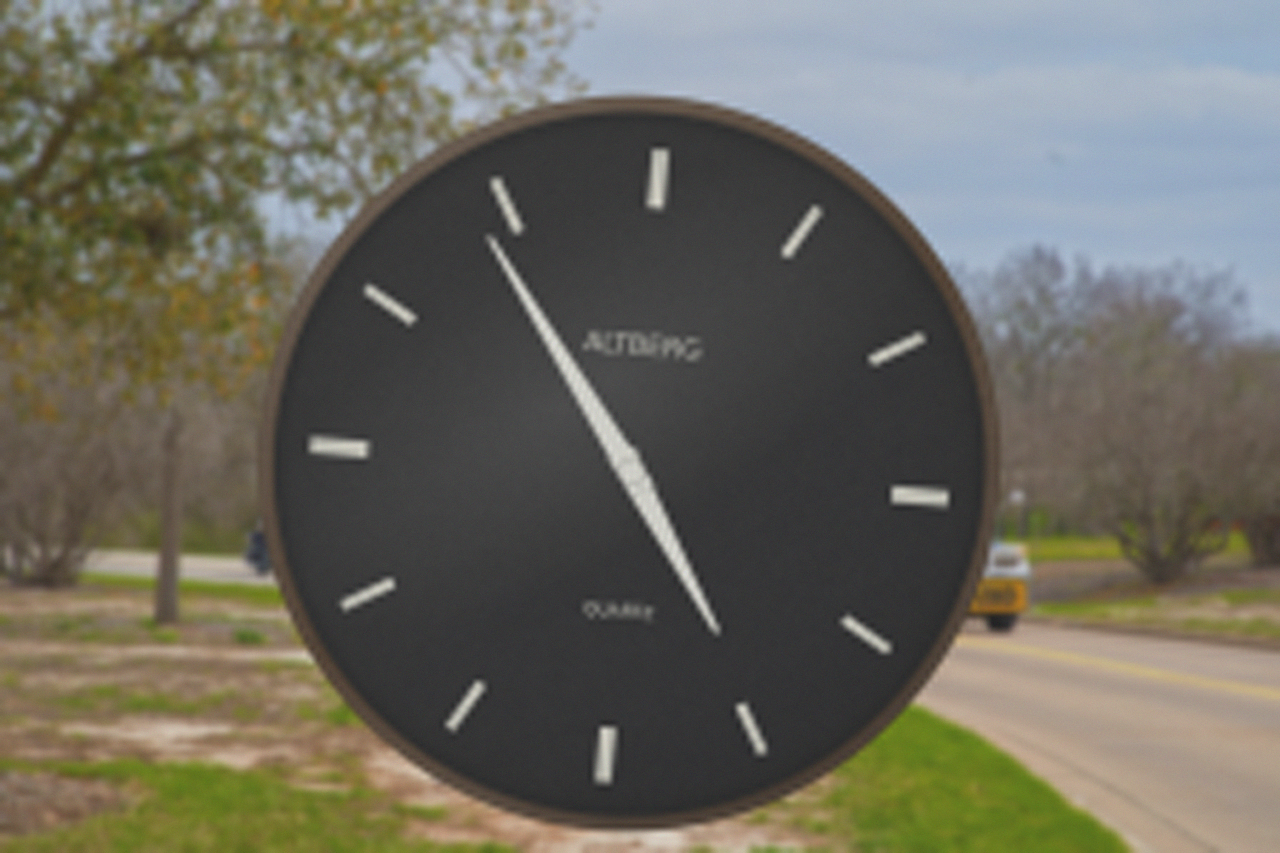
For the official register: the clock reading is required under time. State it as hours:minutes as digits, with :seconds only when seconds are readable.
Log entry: 4:54
